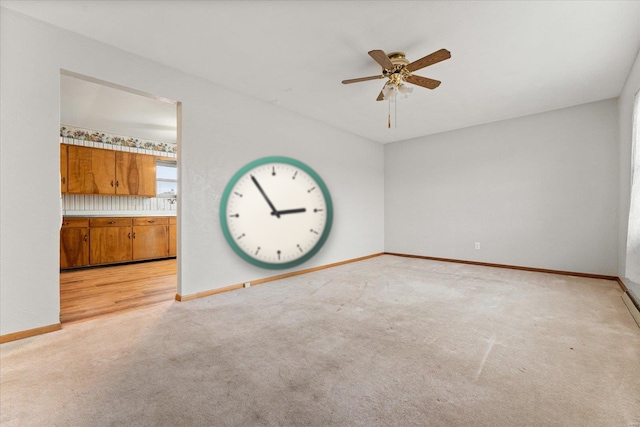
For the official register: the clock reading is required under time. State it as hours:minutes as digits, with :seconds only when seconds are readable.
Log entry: 2:55
